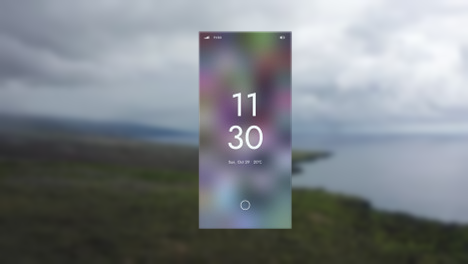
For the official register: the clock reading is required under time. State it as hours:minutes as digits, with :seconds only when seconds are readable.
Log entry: 11:30
